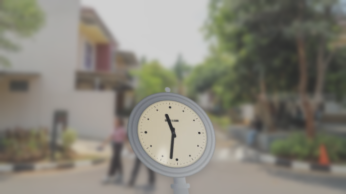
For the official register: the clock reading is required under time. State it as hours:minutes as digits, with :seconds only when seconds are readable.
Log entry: 11:32
